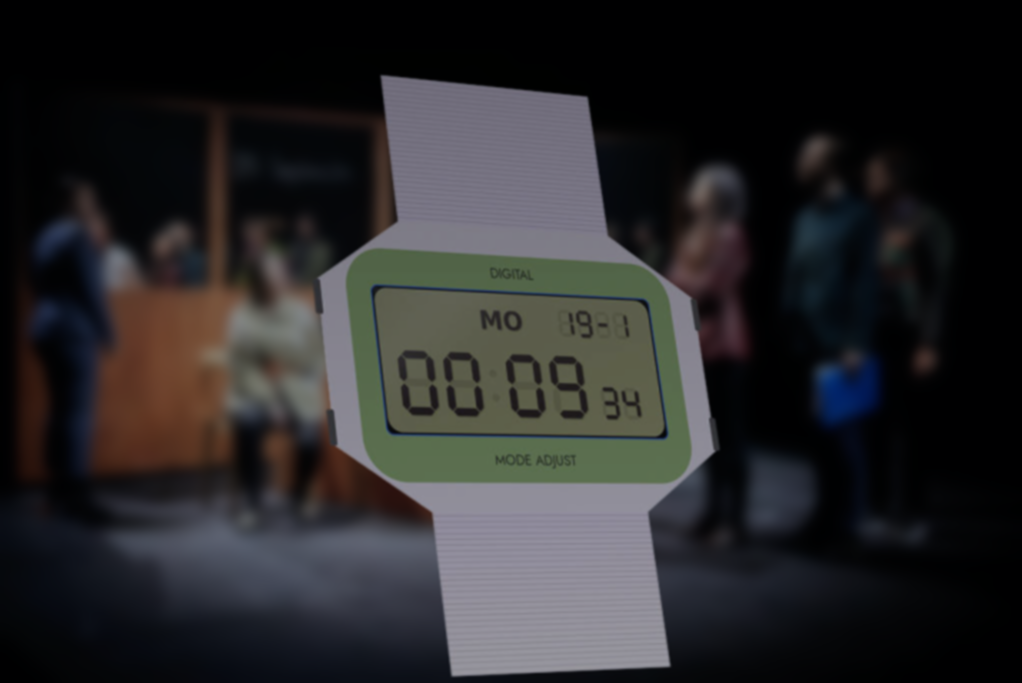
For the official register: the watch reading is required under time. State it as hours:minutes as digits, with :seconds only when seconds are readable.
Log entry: 0:09:34
